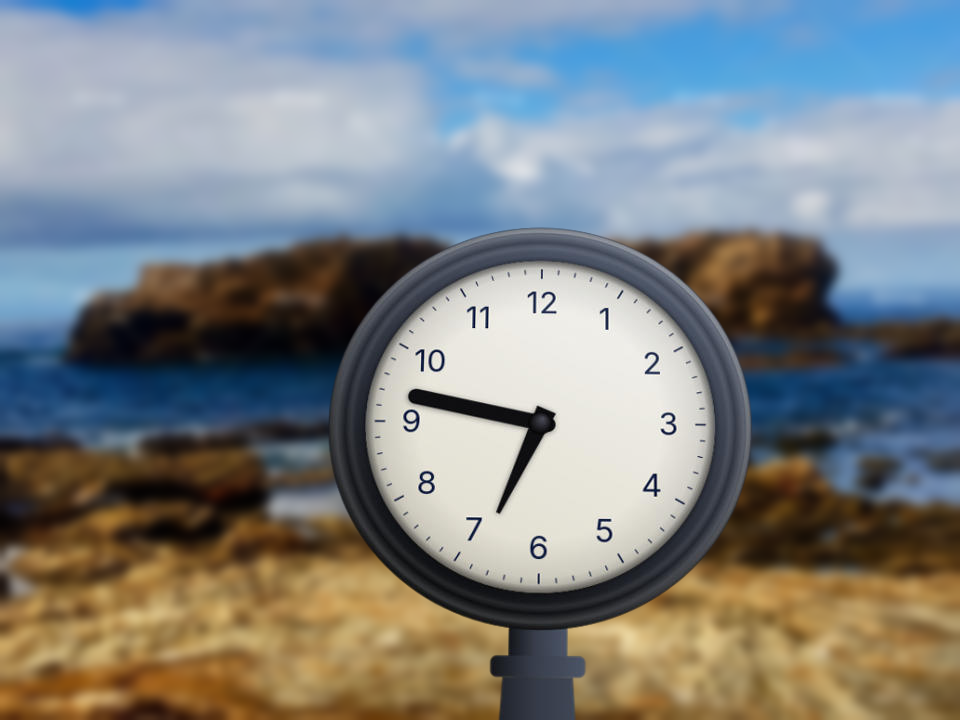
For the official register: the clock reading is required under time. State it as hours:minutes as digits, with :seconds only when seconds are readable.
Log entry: 6:47
